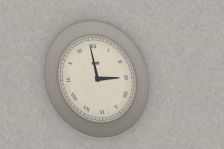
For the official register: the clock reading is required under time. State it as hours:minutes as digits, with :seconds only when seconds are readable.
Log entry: 2:59
